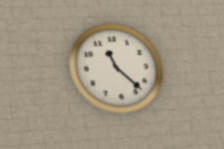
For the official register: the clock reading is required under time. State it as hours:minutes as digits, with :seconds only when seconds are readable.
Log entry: 11:23
